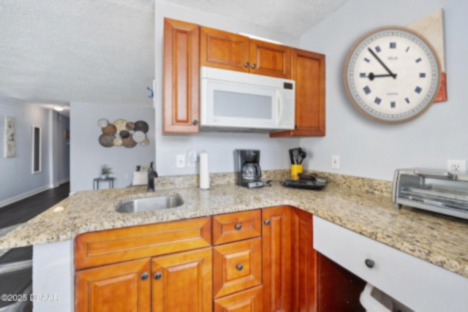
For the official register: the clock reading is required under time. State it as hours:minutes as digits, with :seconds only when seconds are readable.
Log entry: 8:53
